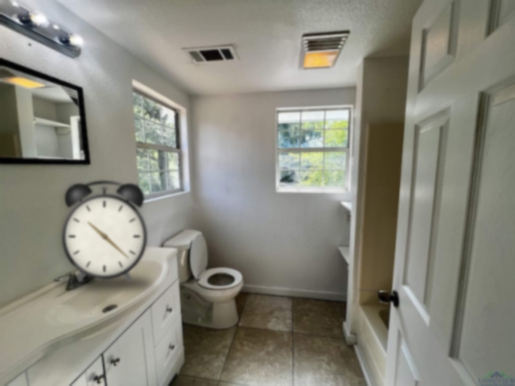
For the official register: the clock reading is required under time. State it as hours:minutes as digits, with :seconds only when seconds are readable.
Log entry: 10:22
